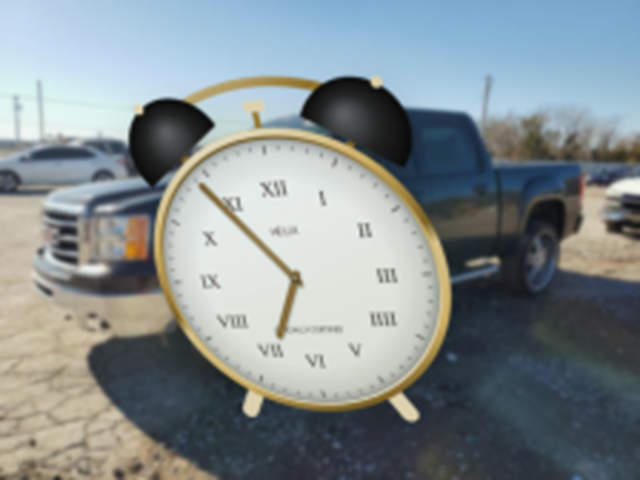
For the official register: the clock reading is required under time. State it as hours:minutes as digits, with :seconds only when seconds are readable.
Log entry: 6:54
